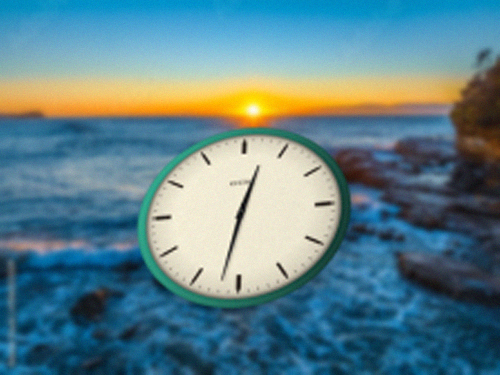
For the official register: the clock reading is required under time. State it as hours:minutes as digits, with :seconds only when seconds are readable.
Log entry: 12:32
